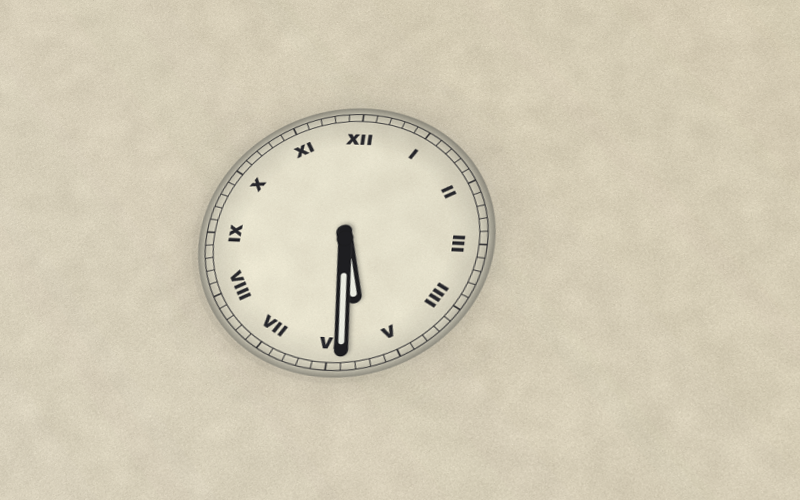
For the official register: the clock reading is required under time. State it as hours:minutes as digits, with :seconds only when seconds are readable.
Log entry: 5:29
